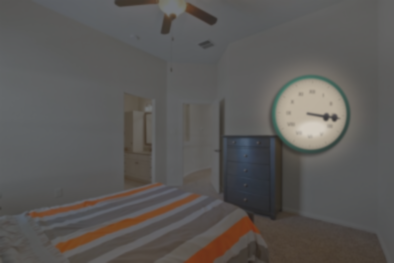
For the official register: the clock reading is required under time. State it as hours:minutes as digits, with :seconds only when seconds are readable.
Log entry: 3:16
